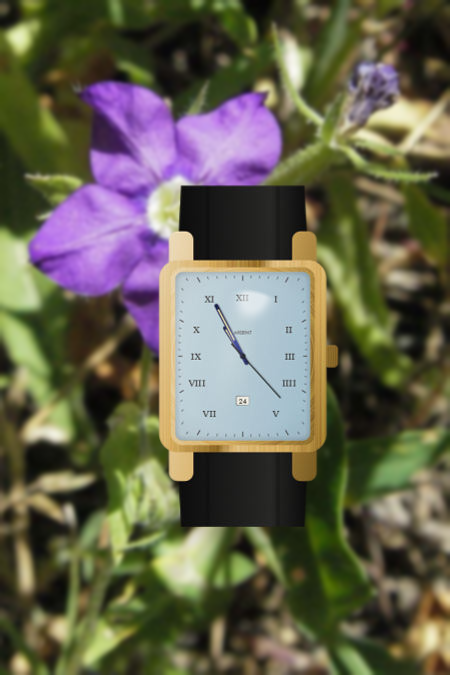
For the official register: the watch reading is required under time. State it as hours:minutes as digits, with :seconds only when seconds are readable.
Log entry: 10:55:23
